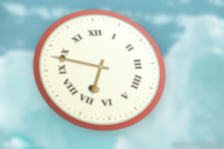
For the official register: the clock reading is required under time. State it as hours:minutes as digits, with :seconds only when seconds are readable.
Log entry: 6:48
